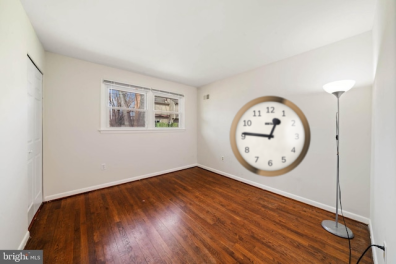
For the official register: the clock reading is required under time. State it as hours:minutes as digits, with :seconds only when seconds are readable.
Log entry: 12:46
